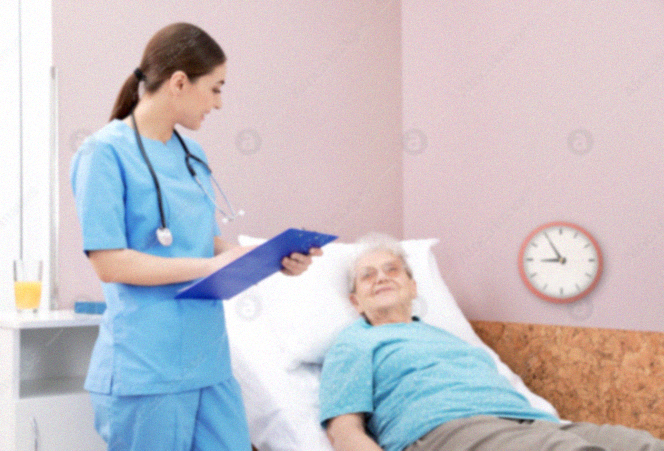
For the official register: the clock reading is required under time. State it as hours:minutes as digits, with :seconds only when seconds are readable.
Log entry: 8:55
